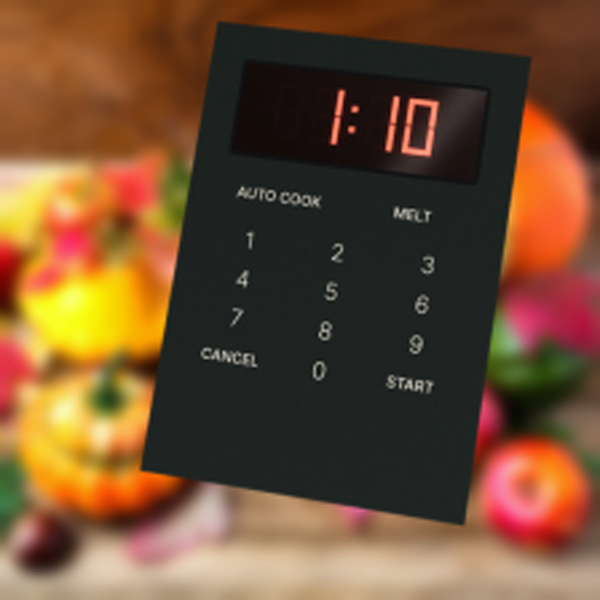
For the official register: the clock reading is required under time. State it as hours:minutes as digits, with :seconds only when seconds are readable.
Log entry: 1:10
